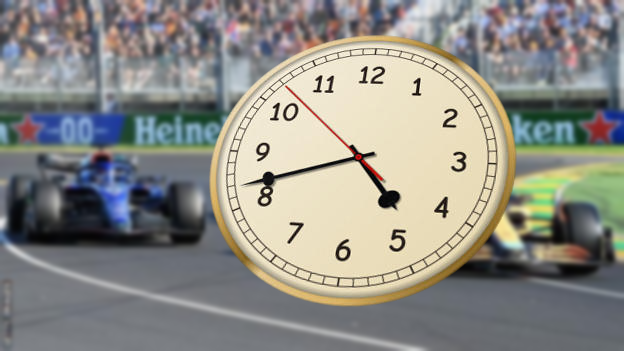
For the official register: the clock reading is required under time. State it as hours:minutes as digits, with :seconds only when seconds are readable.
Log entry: 4:41:52
